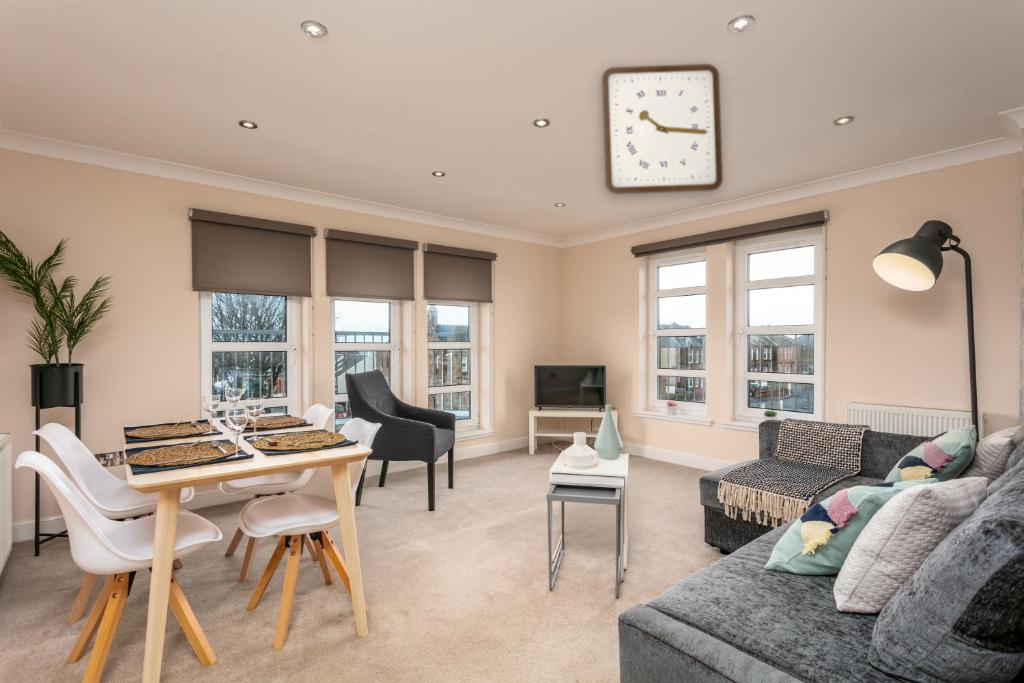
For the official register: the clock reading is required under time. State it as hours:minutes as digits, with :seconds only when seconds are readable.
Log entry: 10:16
